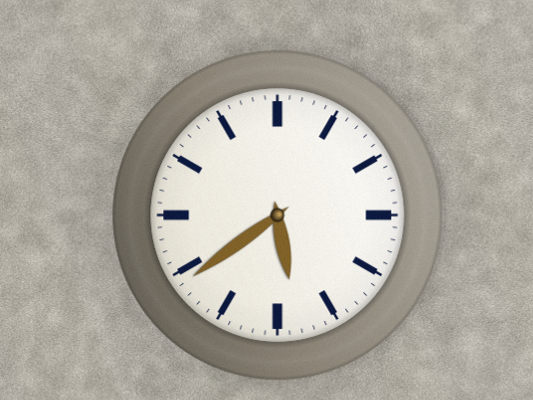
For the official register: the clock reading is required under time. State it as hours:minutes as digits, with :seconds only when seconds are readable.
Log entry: 5:39
